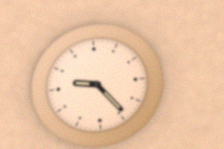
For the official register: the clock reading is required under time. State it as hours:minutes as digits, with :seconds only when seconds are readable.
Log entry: 9:24
